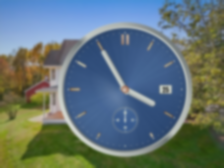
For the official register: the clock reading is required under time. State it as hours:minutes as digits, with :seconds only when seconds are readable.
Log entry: 3:55
